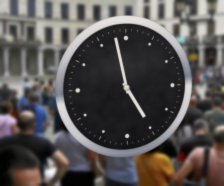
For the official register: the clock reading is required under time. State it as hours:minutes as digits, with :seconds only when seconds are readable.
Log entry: 4:58
